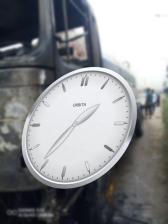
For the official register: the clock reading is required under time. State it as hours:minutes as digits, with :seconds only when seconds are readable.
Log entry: 1:36
